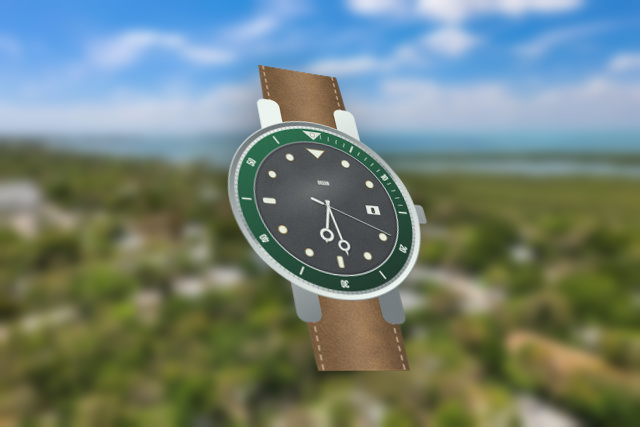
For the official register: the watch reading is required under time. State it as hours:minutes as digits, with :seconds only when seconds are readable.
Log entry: 6:28:19
